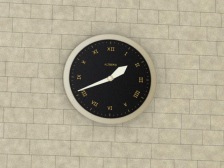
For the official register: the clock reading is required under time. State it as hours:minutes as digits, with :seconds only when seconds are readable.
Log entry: 1:41
